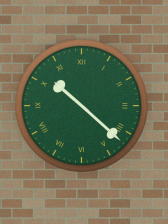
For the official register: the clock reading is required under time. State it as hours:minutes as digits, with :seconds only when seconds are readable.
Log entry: 10:22
